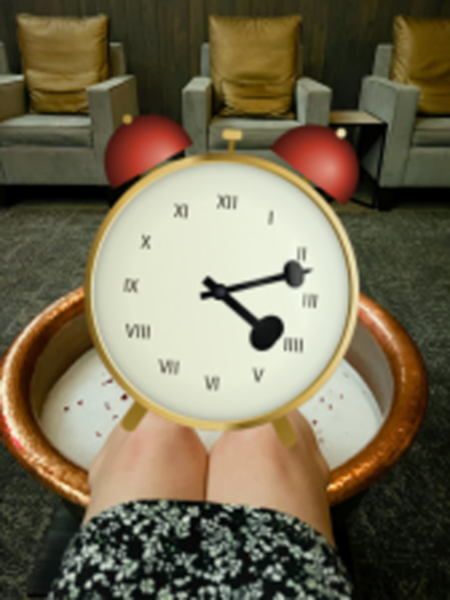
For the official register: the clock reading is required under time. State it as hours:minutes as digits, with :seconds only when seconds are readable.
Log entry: 4:12
